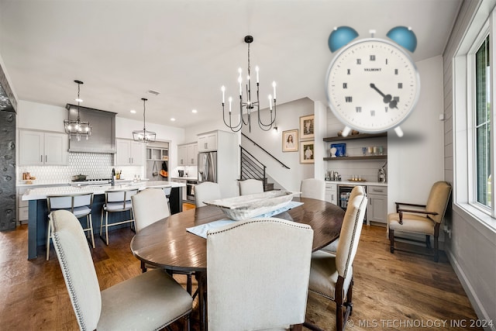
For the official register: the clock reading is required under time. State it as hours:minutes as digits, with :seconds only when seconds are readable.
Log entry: 4:22
